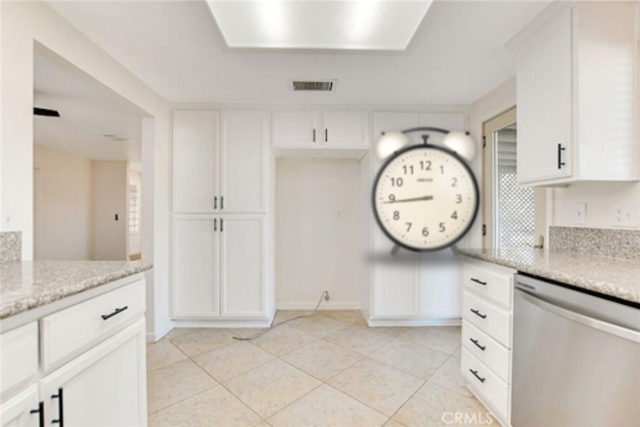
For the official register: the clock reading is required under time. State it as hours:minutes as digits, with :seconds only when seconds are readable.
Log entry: 8:44
